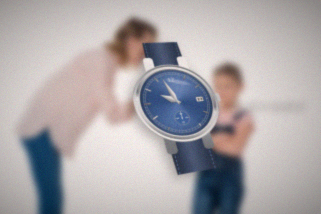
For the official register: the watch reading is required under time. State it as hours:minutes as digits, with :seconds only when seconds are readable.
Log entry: 9:57
